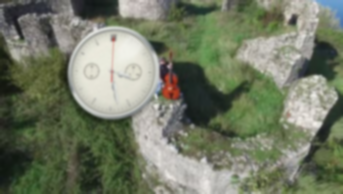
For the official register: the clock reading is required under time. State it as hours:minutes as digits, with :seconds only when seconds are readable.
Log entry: 3:28
